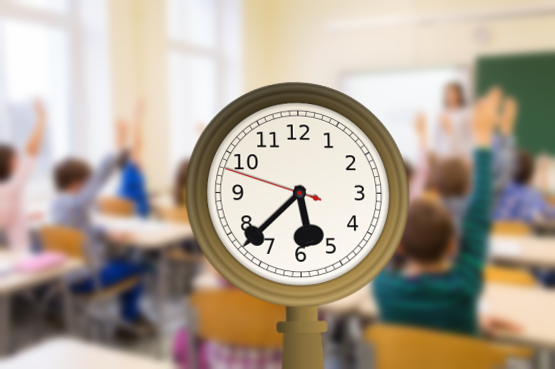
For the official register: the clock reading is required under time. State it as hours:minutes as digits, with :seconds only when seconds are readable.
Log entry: 5:37:48
